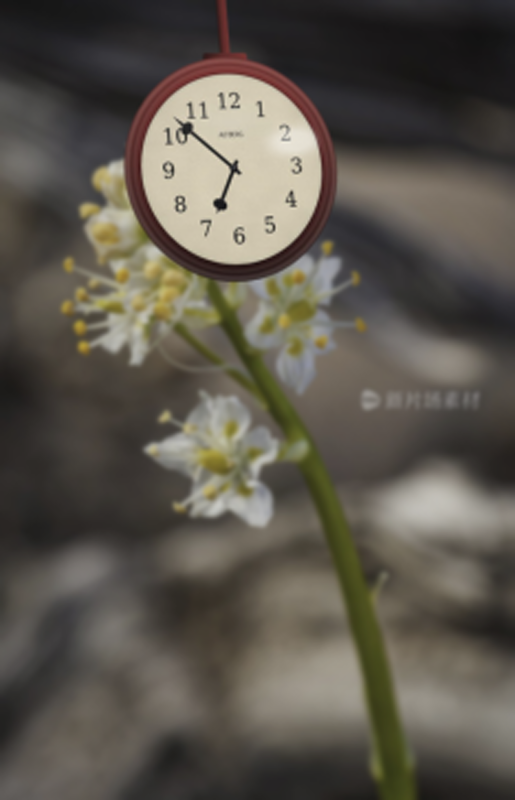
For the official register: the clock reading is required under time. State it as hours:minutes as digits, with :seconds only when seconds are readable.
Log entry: 6:52
